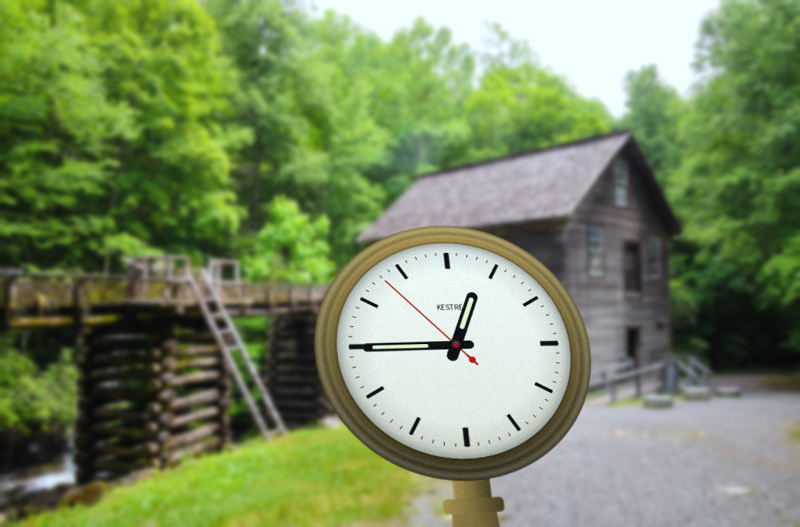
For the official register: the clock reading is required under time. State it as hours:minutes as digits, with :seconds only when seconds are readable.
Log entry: 12:44:53
